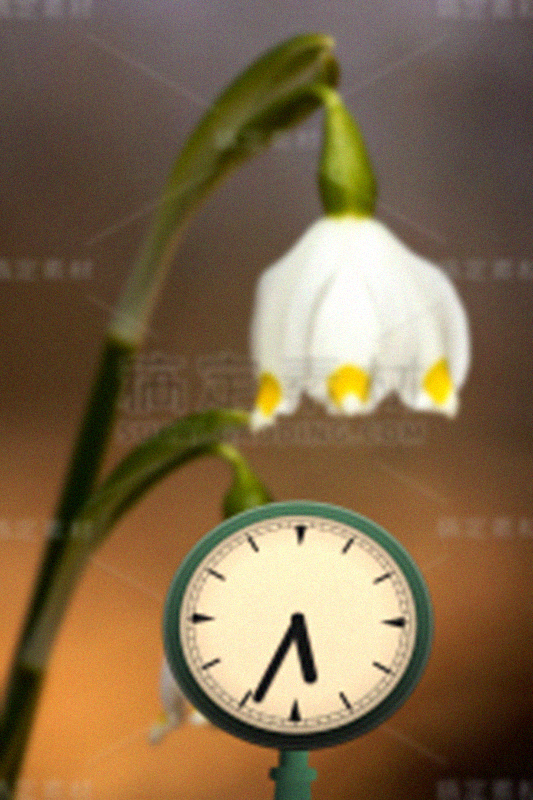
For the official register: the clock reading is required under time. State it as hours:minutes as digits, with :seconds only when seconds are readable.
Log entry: 5:34
